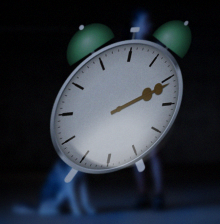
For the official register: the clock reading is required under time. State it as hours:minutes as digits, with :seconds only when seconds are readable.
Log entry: 2:11
